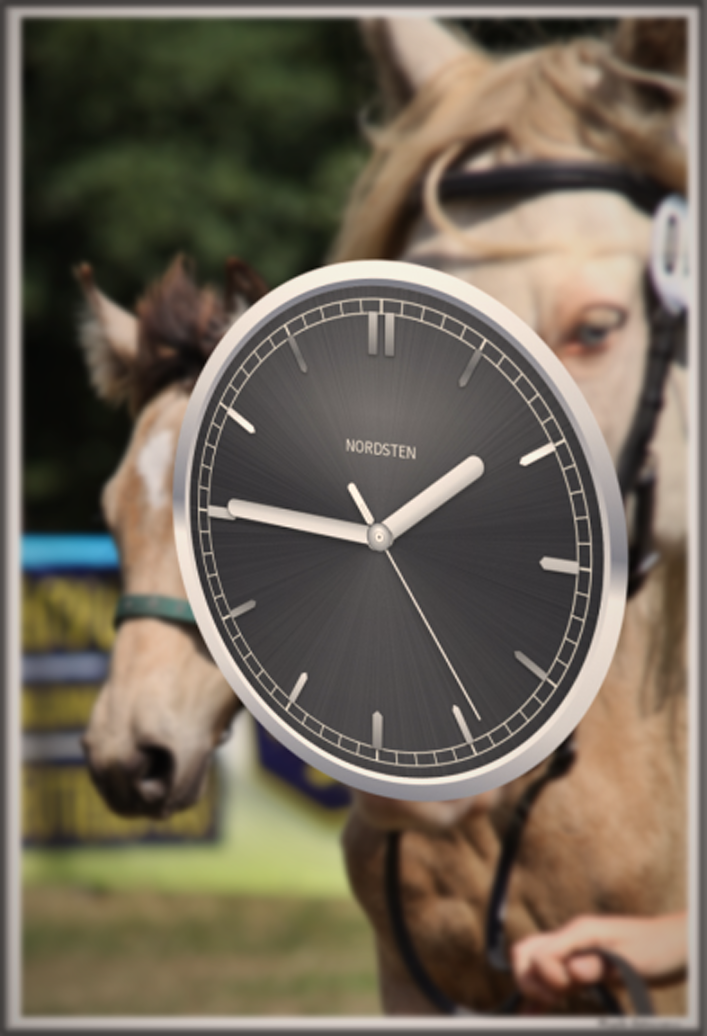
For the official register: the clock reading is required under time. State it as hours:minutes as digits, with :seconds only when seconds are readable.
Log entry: 1:45:24
